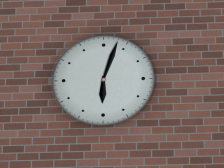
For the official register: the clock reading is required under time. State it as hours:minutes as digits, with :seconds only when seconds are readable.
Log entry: 6:03
